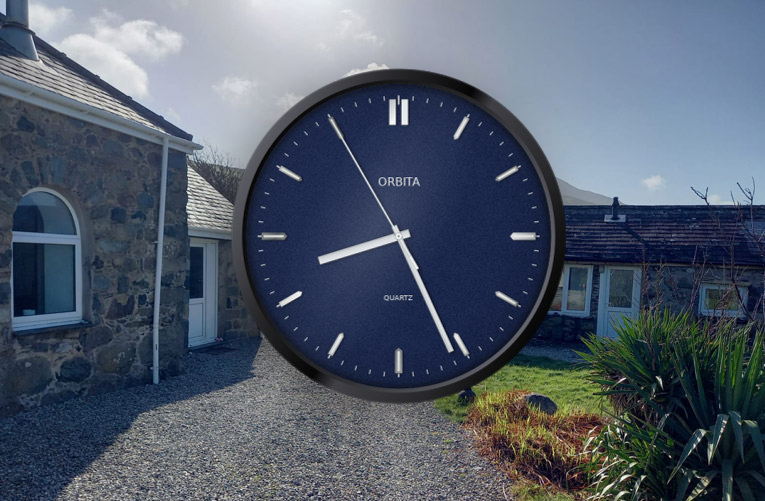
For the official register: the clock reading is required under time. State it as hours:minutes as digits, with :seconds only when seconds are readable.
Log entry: 8:25:55
